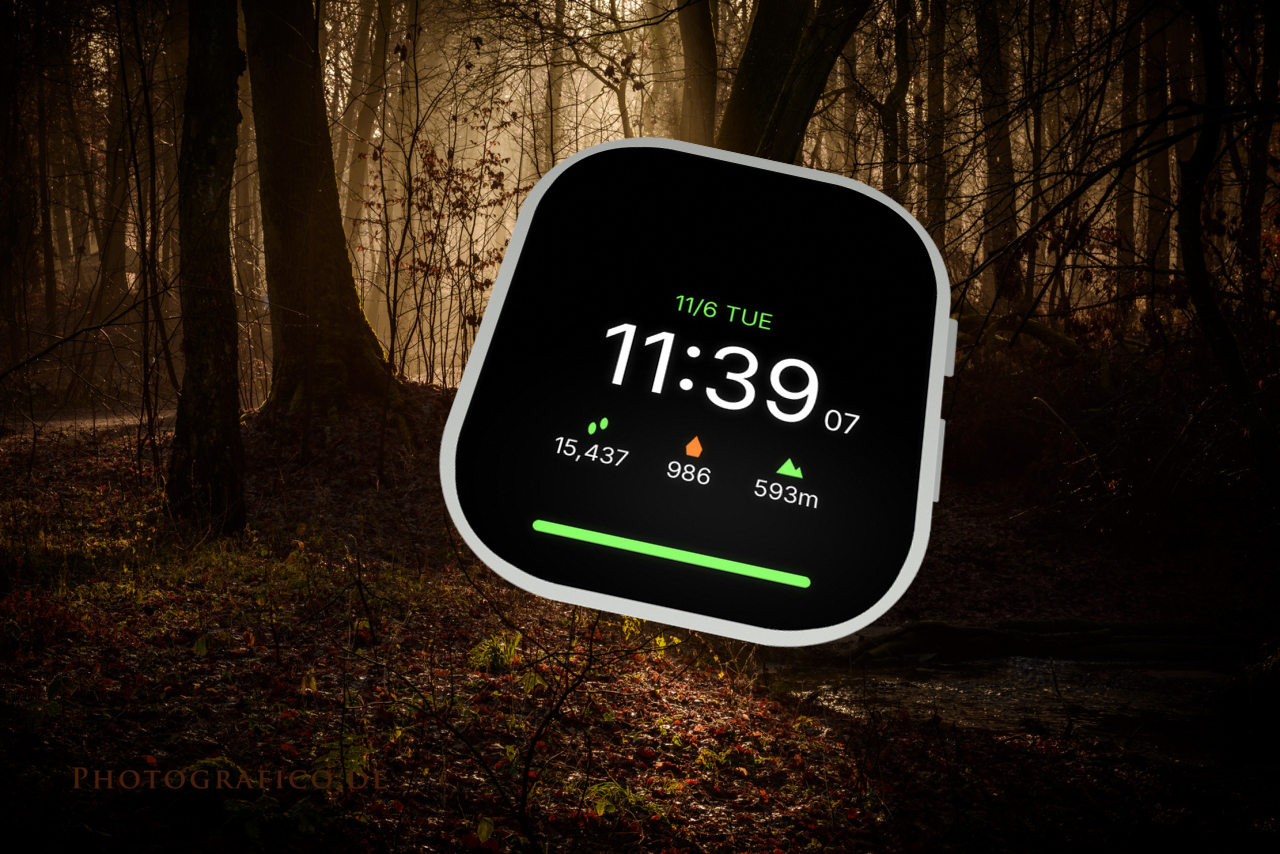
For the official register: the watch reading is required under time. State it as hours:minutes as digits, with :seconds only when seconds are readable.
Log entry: 11:39:07
